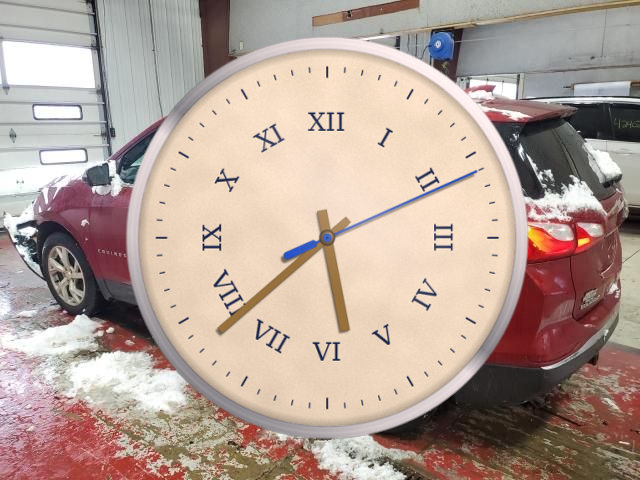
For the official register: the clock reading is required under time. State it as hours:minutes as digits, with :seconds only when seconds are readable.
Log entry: 5:38:11
